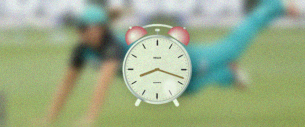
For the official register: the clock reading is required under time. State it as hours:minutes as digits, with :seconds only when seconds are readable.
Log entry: 8:18
